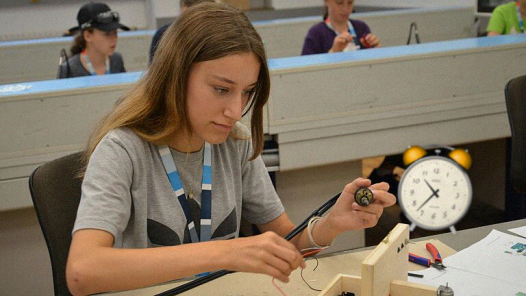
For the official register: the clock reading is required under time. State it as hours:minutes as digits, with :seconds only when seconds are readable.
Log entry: 10:37
